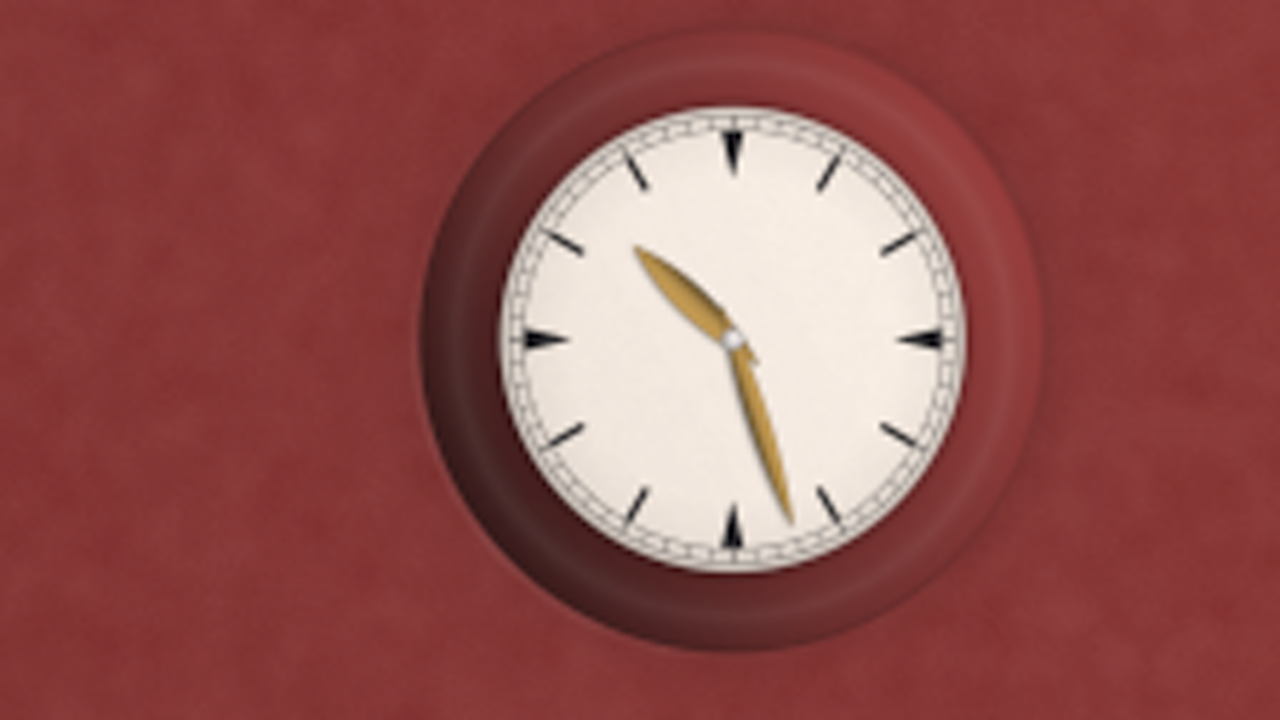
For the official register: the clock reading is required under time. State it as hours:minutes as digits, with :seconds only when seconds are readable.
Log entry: 10:27
